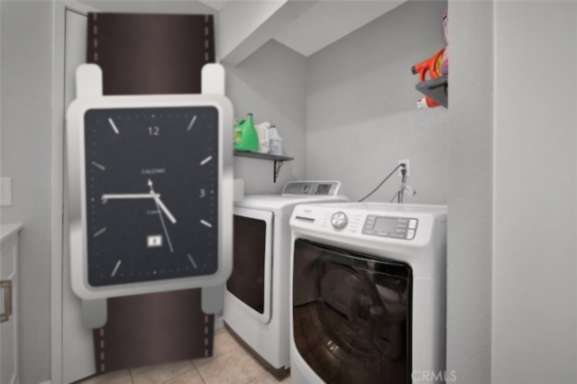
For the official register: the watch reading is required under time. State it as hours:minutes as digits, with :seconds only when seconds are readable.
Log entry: 4:45:27
